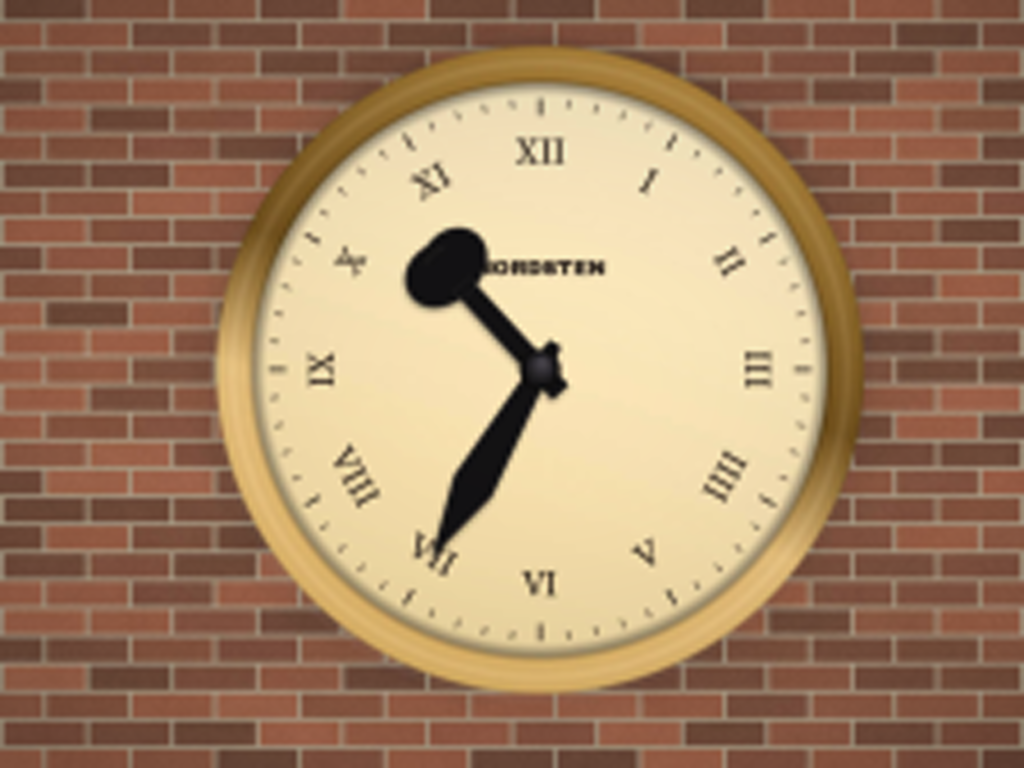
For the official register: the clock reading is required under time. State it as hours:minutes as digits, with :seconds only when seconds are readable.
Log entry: 10:35
